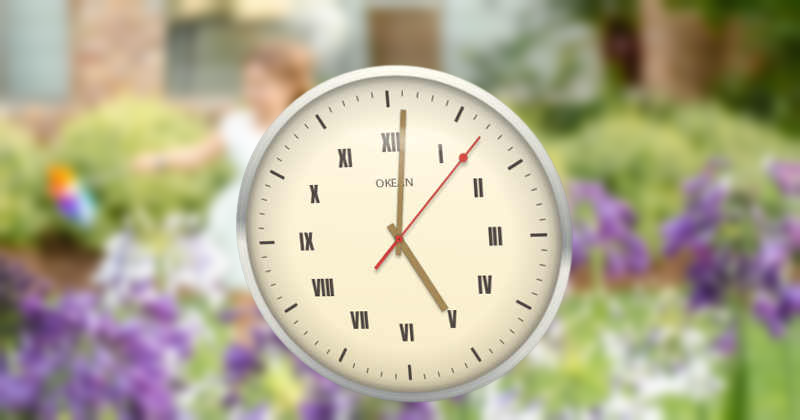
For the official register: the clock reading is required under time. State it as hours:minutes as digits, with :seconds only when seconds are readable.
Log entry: 5:01:07
